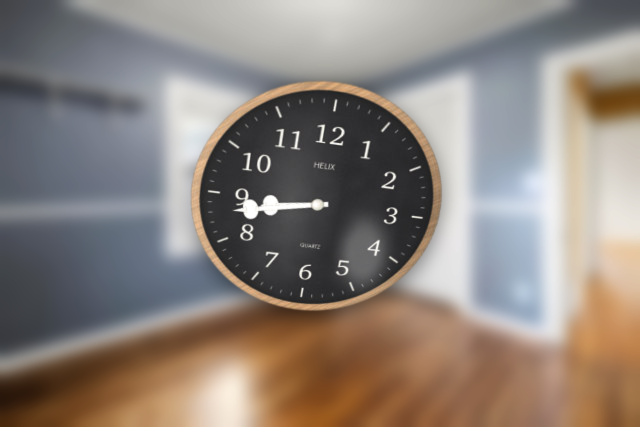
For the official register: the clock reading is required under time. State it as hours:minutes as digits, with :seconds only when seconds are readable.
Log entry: 8:43
